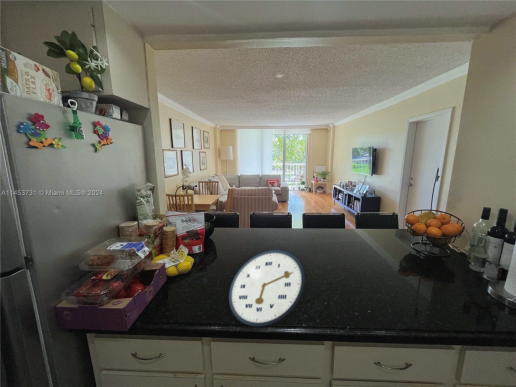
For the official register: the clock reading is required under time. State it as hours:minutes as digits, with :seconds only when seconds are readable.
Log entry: 6:11
